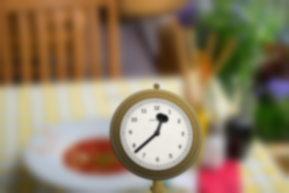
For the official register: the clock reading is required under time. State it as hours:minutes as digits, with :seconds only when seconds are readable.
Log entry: 12:38
